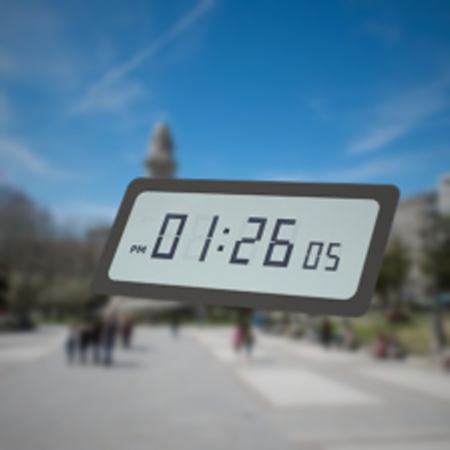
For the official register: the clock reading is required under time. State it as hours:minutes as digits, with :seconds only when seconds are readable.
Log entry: 1:26:05
